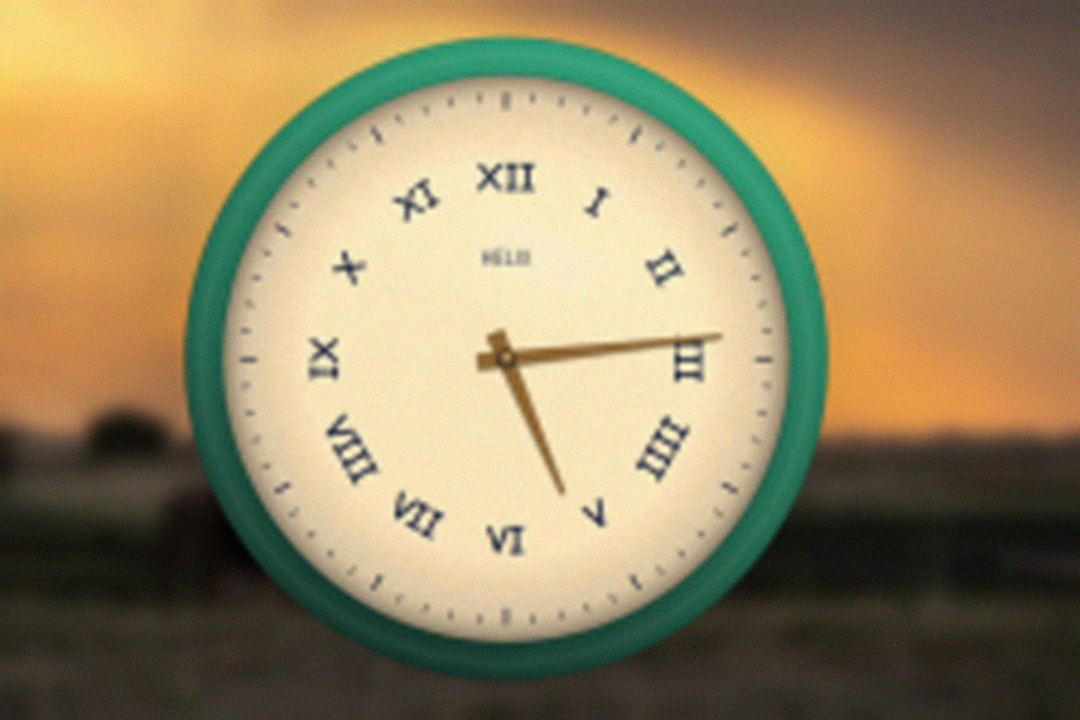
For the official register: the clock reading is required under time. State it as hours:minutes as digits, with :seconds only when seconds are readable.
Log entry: 5:14
